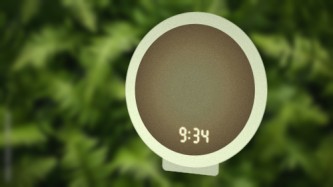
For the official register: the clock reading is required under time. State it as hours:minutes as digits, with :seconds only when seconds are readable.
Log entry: 9:34
